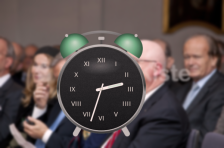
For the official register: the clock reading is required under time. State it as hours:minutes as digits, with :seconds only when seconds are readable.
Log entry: 2:33
